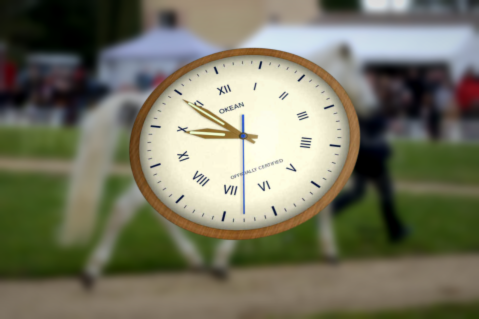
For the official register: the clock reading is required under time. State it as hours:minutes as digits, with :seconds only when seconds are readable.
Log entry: 9:54:33
